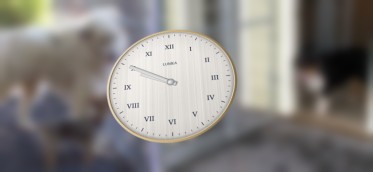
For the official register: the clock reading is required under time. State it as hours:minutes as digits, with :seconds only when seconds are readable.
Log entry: 9:50
